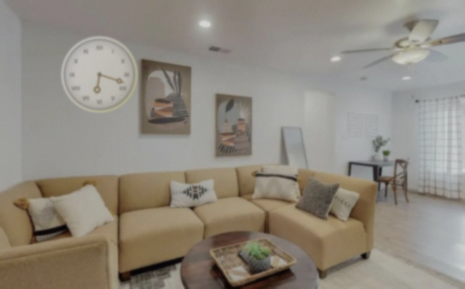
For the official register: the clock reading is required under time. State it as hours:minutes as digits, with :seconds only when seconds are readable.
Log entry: 6:18
